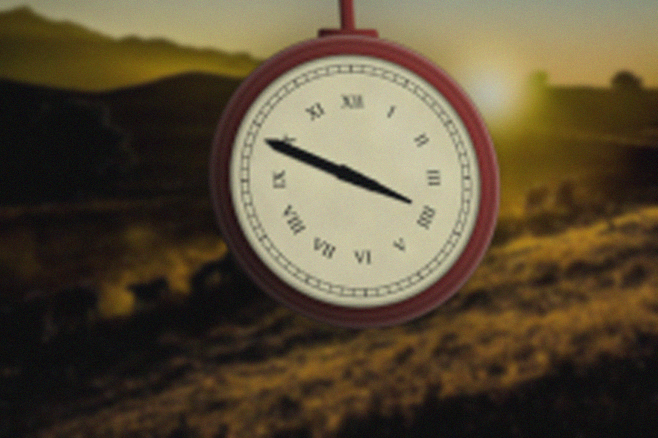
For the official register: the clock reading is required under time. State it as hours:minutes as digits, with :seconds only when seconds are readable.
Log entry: 3:49
